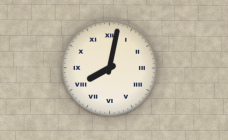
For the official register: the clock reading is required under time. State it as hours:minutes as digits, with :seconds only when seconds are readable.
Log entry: 8:02
